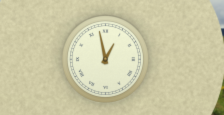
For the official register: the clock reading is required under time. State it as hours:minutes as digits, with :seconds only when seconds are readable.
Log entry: 12:58
